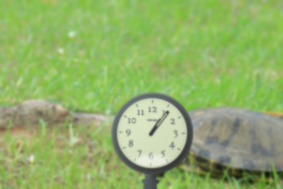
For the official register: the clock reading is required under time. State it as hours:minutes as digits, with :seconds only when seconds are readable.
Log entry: 1:06
